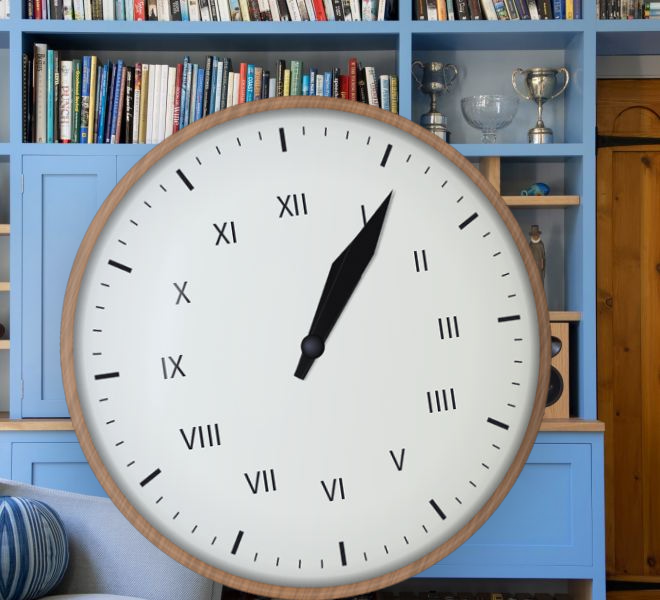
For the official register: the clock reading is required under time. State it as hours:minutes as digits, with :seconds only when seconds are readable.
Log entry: 1:06
